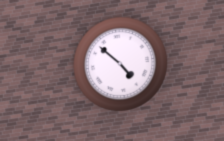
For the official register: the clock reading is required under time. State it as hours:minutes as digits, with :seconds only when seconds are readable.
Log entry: 4:53
